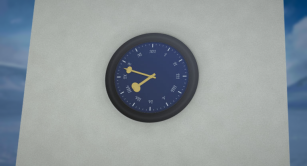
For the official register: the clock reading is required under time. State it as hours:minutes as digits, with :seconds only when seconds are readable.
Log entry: 7:48
